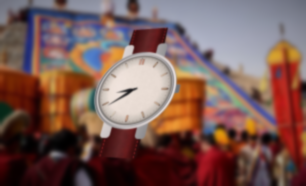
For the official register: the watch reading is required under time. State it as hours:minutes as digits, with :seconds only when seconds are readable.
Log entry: 8:39
